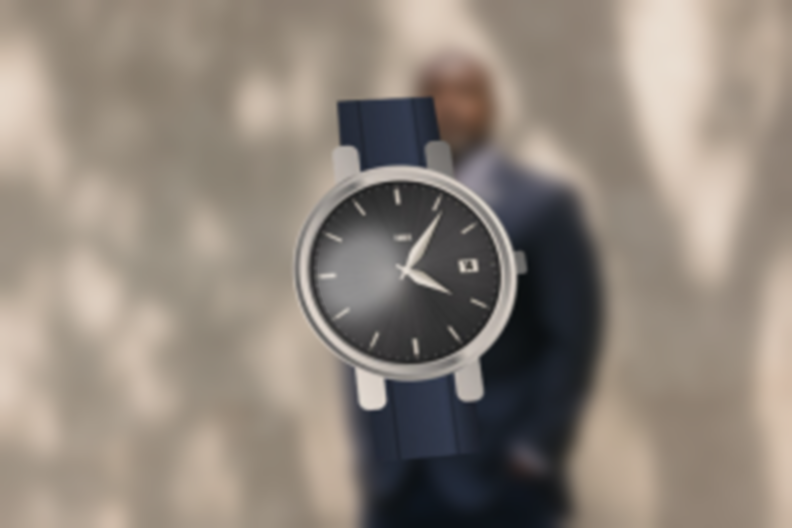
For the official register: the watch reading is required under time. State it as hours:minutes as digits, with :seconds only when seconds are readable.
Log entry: 4:06
